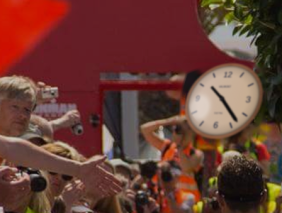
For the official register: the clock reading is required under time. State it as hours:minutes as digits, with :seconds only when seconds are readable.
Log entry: 10:23
